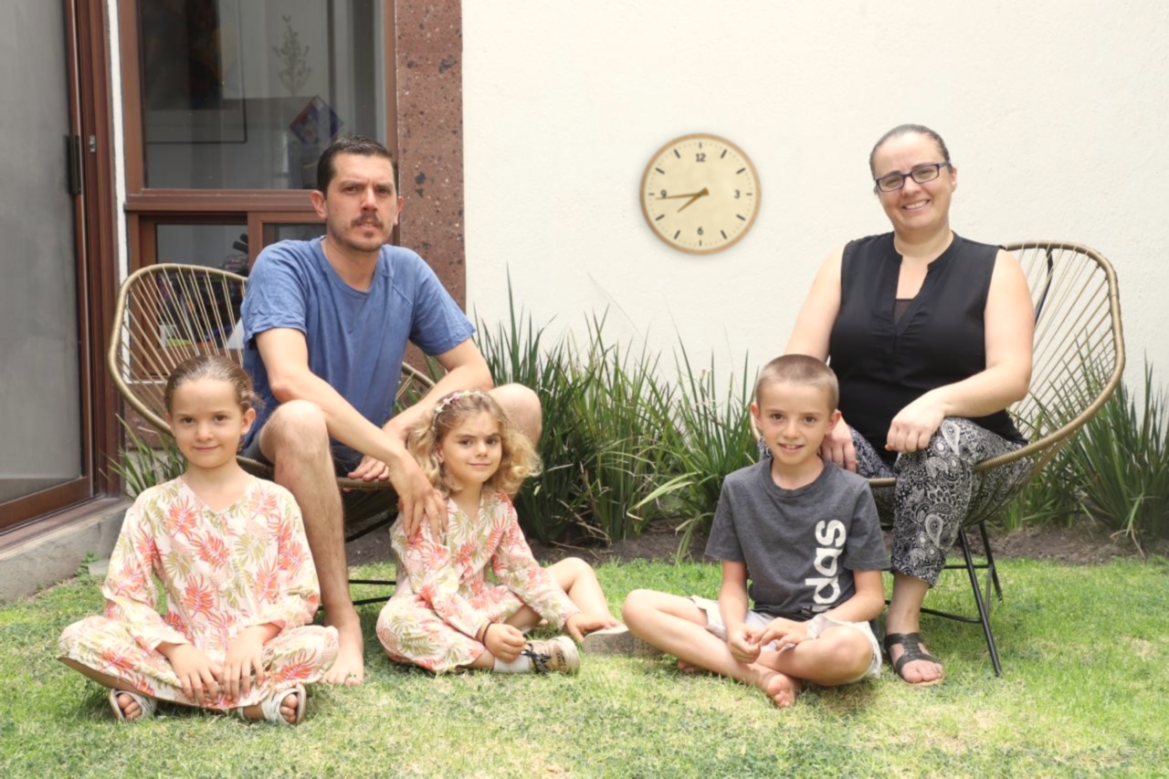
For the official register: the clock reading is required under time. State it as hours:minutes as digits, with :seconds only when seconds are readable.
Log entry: 7:44
